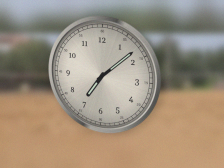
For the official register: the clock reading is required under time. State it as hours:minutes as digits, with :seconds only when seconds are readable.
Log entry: 7:08
